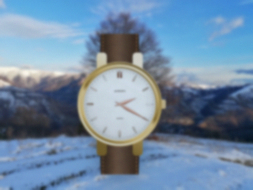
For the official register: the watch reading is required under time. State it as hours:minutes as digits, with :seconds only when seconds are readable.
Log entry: 2:20
